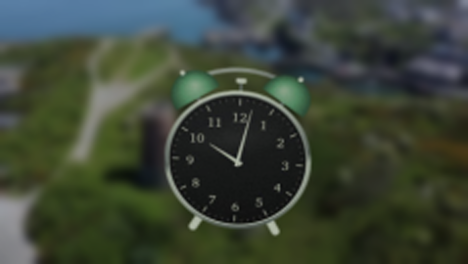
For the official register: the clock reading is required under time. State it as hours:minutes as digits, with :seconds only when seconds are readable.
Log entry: 10:02
